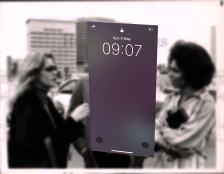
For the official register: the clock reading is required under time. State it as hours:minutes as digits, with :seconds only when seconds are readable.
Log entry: 9:07
